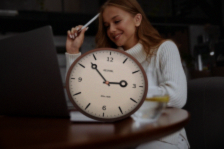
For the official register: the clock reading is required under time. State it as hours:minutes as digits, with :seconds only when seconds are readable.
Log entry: 2:53
